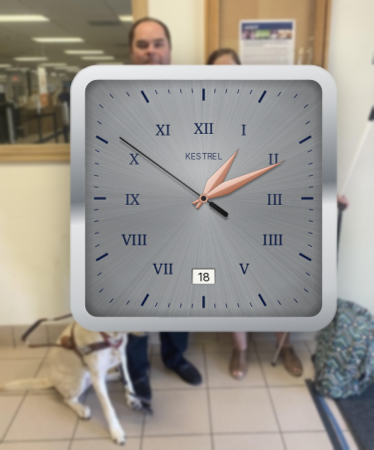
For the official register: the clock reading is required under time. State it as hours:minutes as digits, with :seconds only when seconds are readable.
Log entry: 1:10:51
